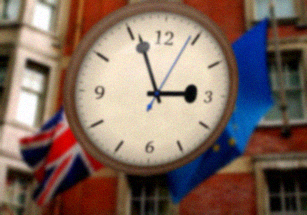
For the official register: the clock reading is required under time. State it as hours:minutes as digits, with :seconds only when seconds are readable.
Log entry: 2:56:04
